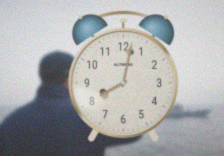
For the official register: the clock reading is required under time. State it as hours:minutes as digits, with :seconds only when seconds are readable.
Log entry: 8:02
